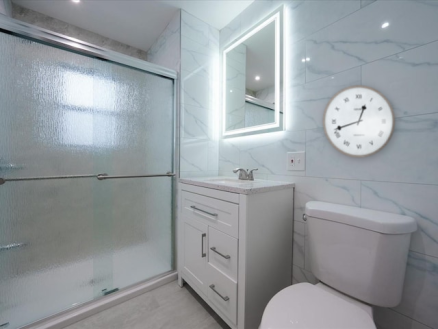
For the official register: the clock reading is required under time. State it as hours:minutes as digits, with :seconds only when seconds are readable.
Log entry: 12:42
